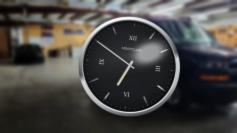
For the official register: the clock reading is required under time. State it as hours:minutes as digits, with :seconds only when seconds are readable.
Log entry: 6:50
